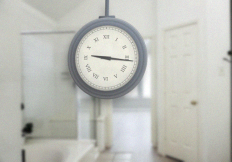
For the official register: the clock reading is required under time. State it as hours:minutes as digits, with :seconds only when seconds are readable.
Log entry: 9:16
